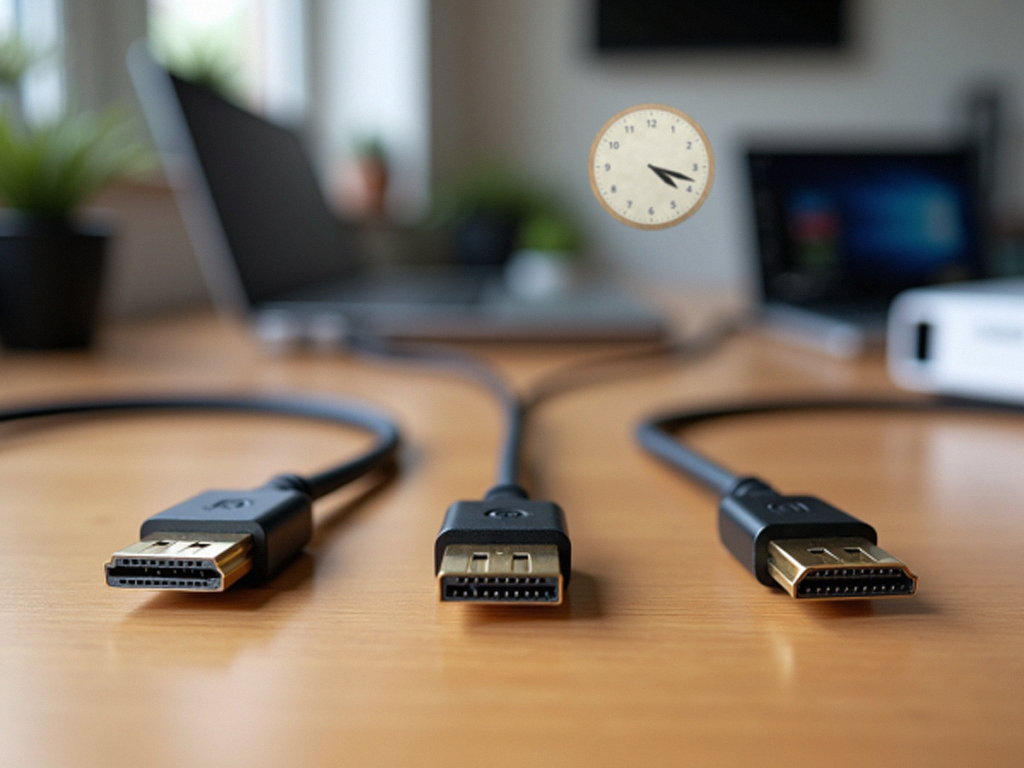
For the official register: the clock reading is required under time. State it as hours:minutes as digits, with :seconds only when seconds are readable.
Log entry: 4:18
